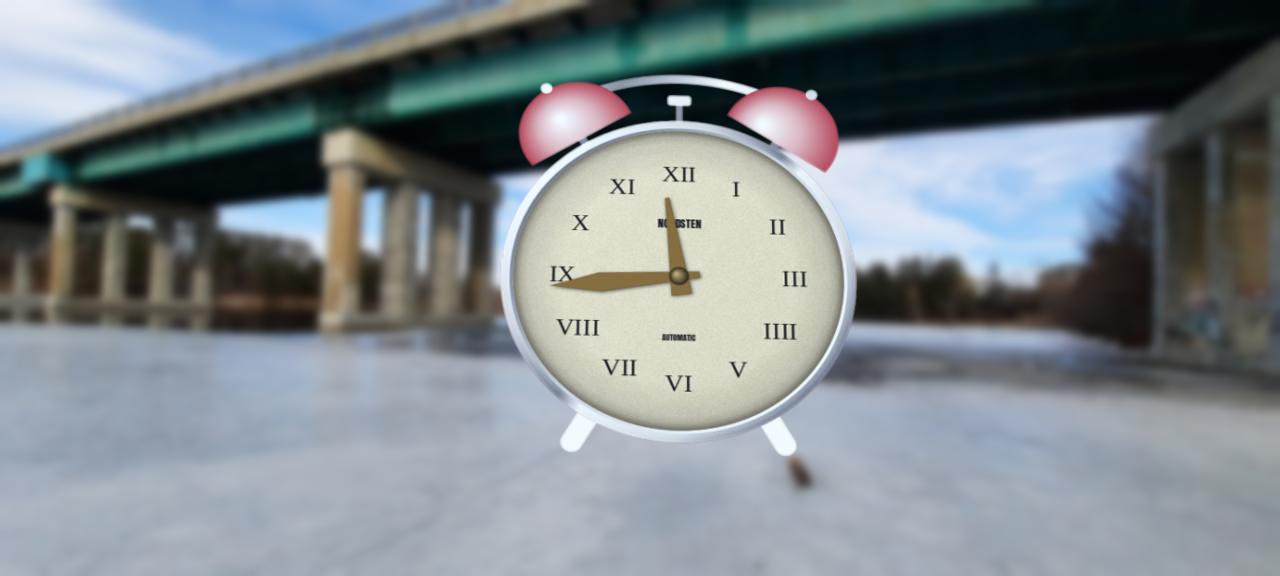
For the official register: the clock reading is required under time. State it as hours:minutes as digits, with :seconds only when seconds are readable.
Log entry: 11:44
